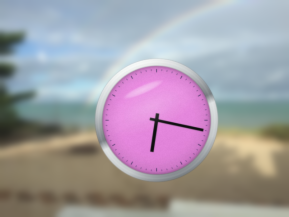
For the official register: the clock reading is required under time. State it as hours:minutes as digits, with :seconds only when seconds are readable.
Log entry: 6:17
